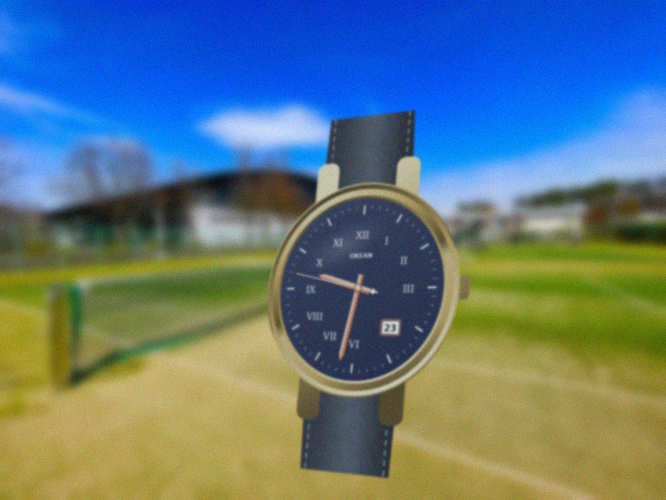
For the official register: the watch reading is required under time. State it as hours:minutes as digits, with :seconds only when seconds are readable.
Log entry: 9:31:47
